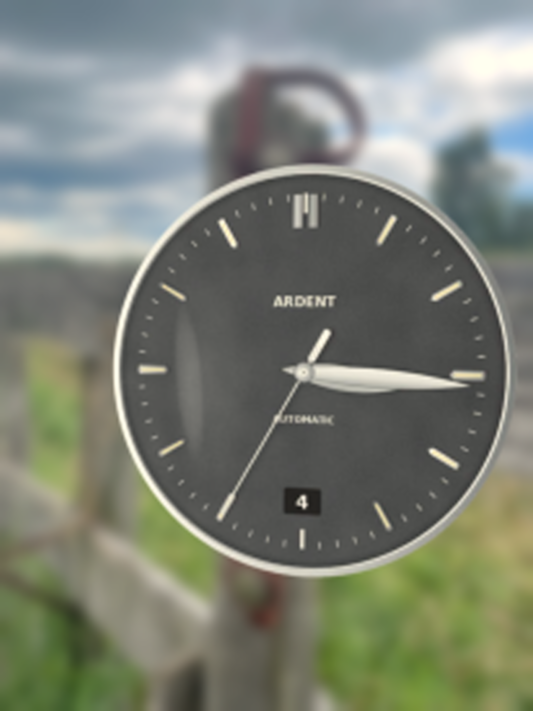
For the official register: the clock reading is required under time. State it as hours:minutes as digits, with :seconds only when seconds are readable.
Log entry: 3:15:35
